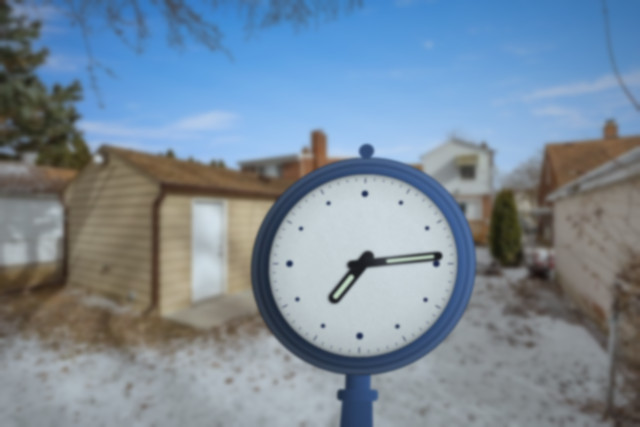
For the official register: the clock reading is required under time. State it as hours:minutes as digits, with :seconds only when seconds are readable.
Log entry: 7:14
